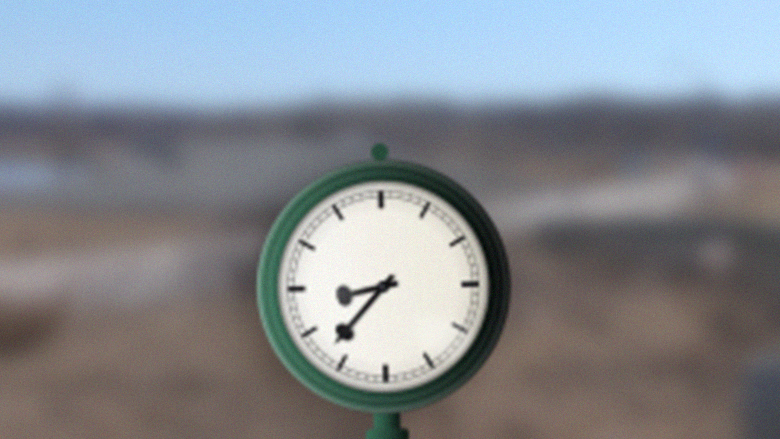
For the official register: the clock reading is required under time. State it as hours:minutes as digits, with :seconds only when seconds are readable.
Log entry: 8:37
